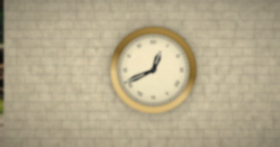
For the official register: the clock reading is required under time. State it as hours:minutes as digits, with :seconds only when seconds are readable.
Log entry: 12:41
